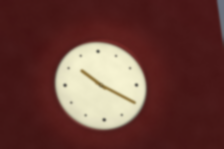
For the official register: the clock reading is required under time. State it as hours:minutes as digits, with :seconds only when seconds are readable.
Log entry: 10:20
